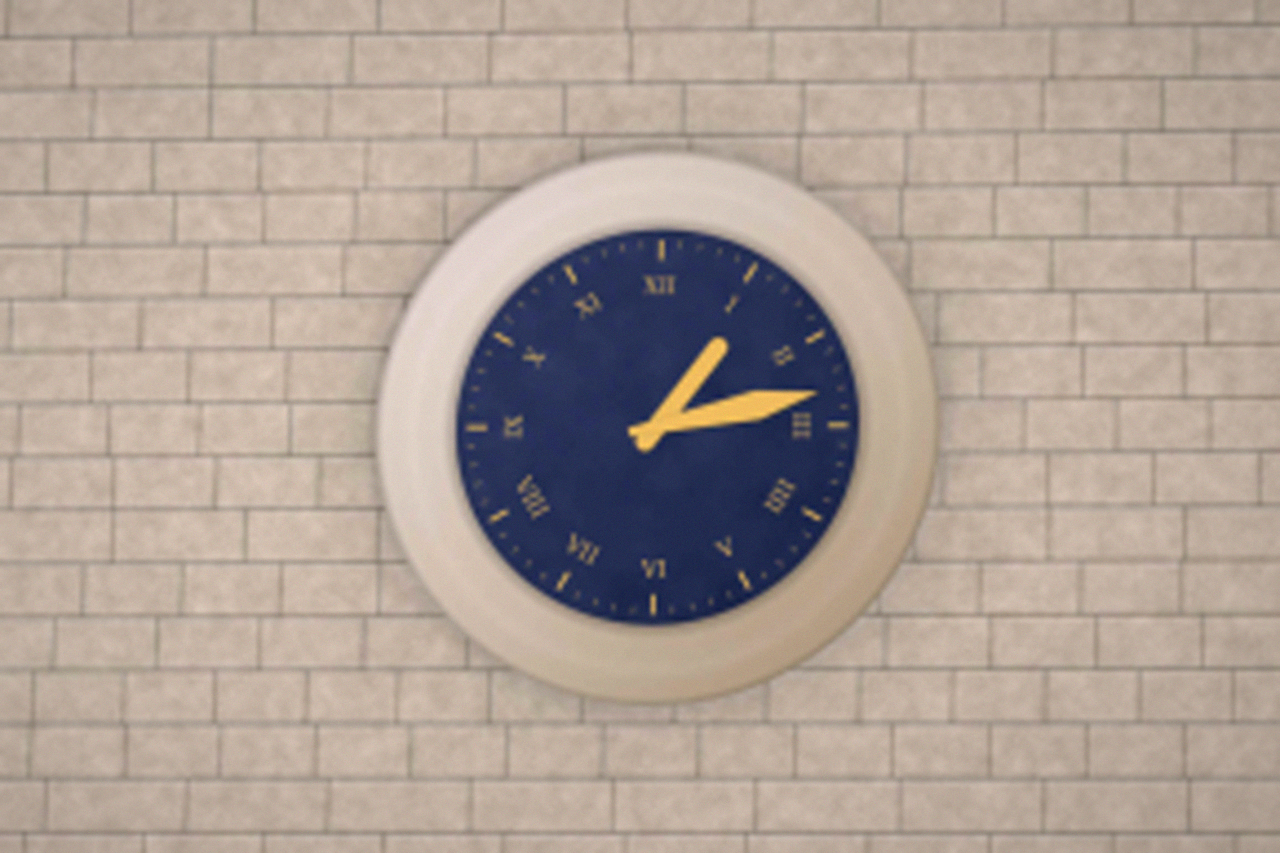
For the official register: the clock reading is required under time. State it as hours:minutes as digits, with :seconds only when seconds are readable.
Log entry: 1:13
